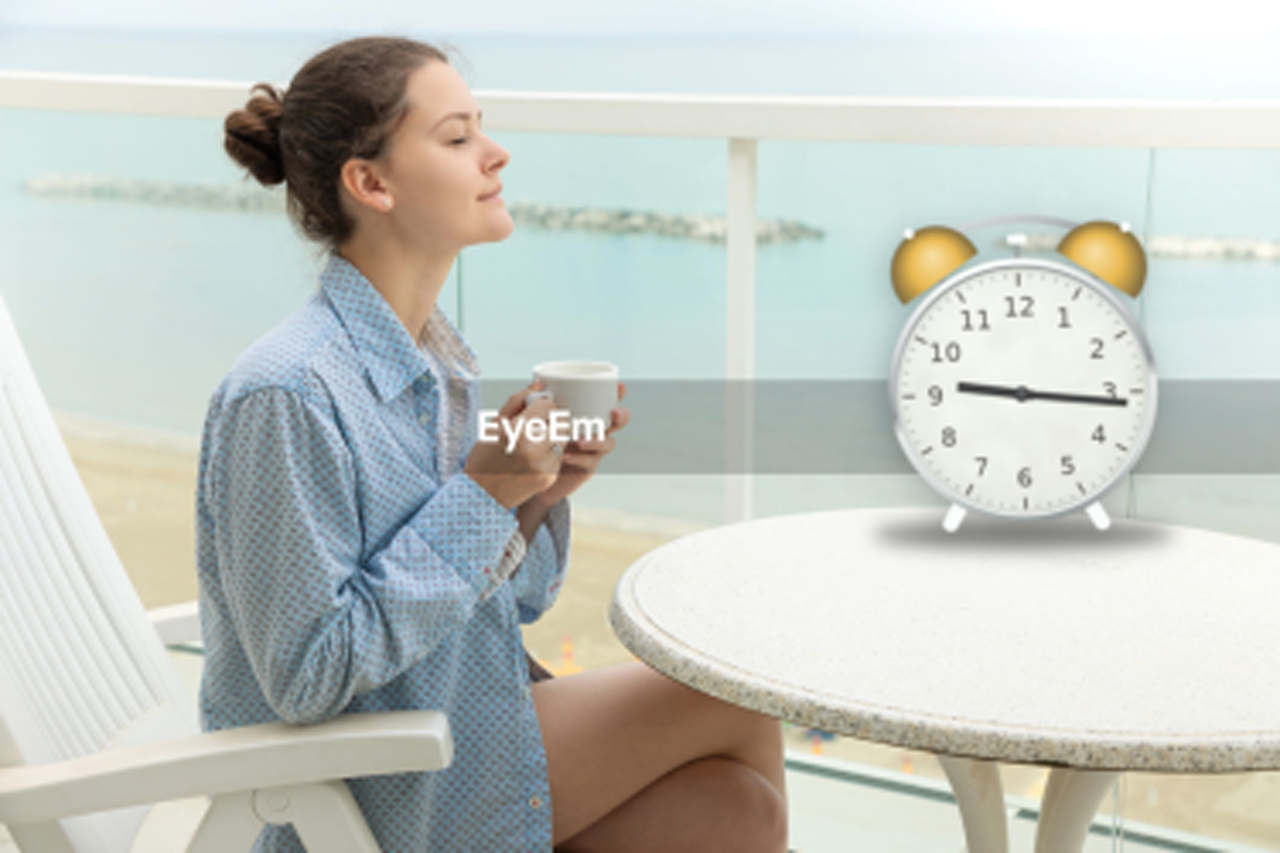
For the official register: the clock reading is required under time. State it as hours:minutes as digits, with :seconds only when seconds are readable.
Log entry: 9:16
